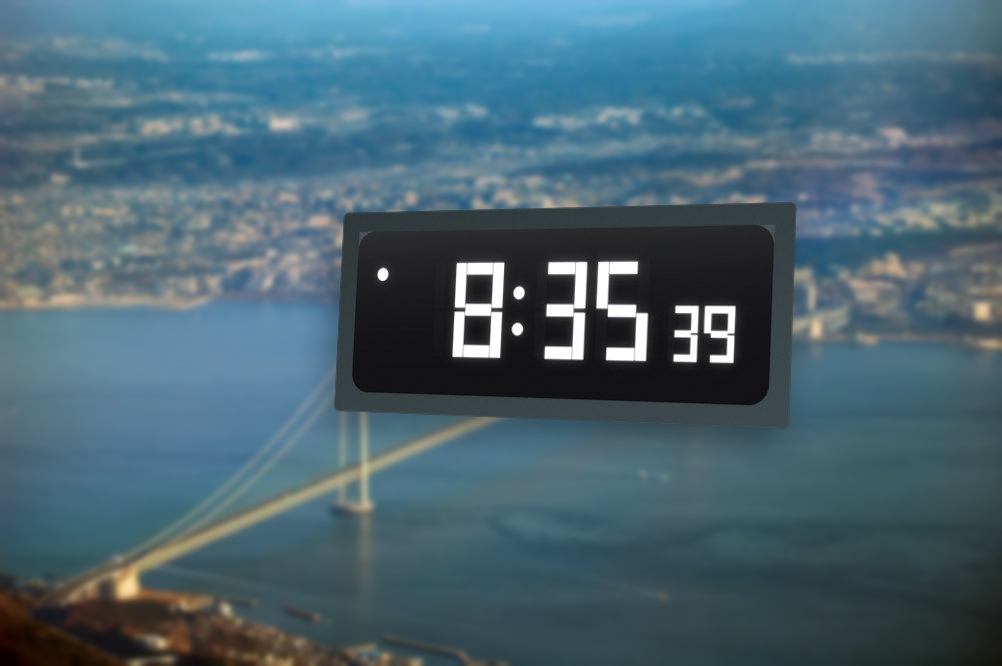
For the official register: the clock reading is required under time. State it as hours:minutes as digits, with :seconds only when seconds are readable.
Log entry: 8:35:39
